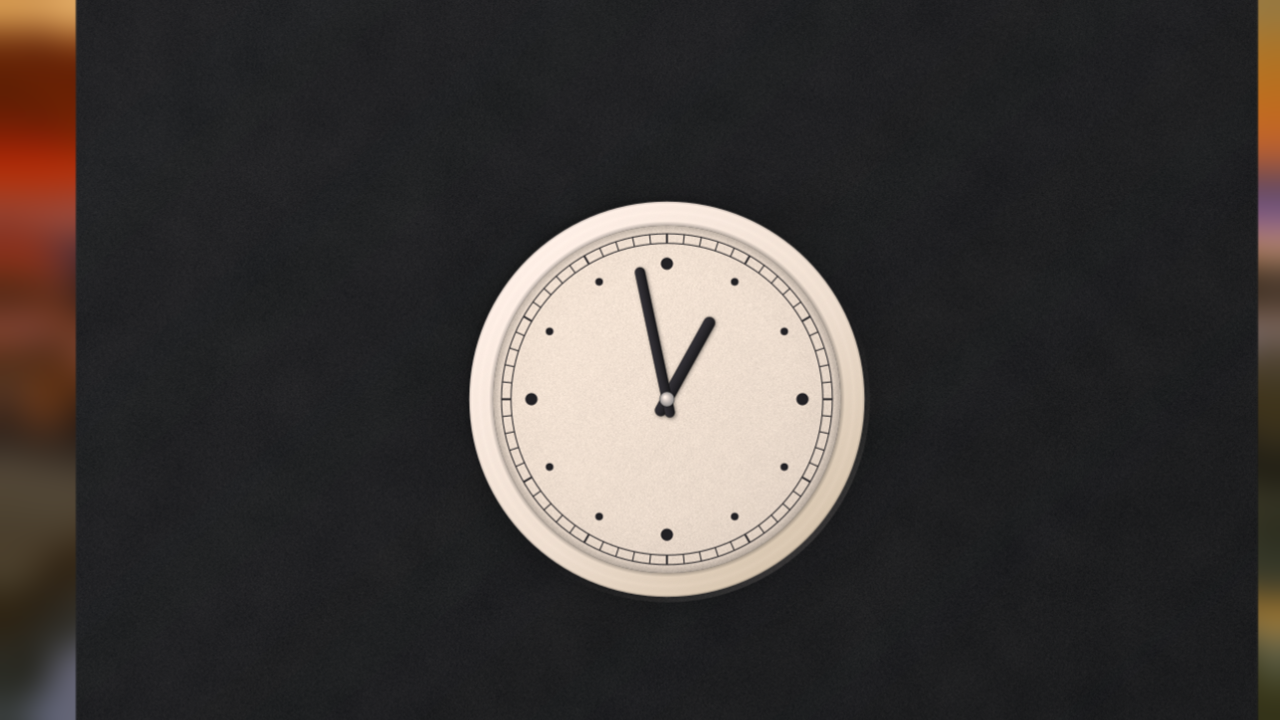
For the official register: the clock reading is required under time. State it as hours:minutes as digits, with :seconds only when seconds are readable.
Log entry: 12:58
